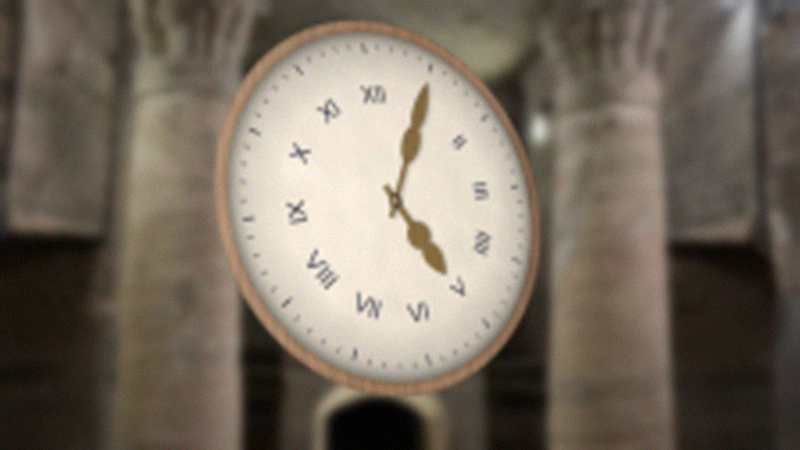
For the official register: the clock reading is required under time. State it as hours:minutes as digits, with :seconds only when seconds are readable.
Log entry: 5:05
